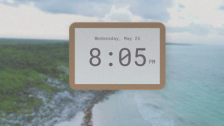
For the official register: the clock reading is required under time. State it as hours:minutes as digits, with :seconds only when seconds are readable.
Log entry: 8:05
